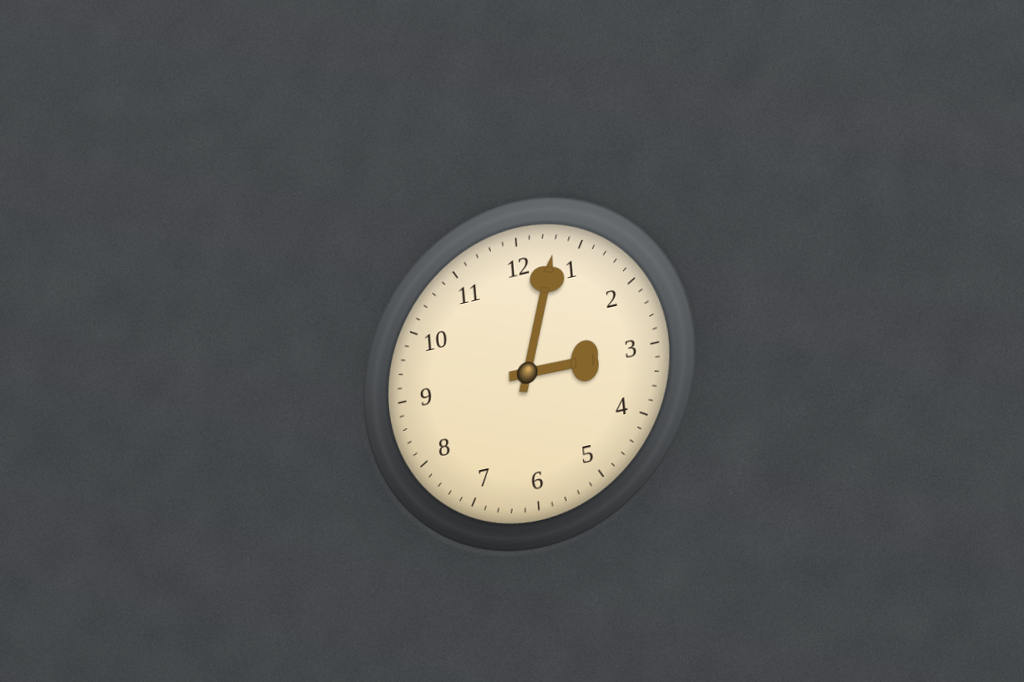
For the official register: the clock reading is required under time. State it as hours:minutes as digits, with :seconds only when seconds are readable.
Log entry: 3:03
